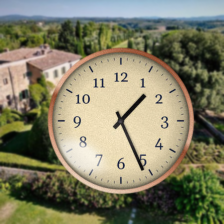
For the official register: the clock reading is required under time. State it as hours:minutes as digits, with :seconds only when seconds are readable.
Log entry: 1:26
